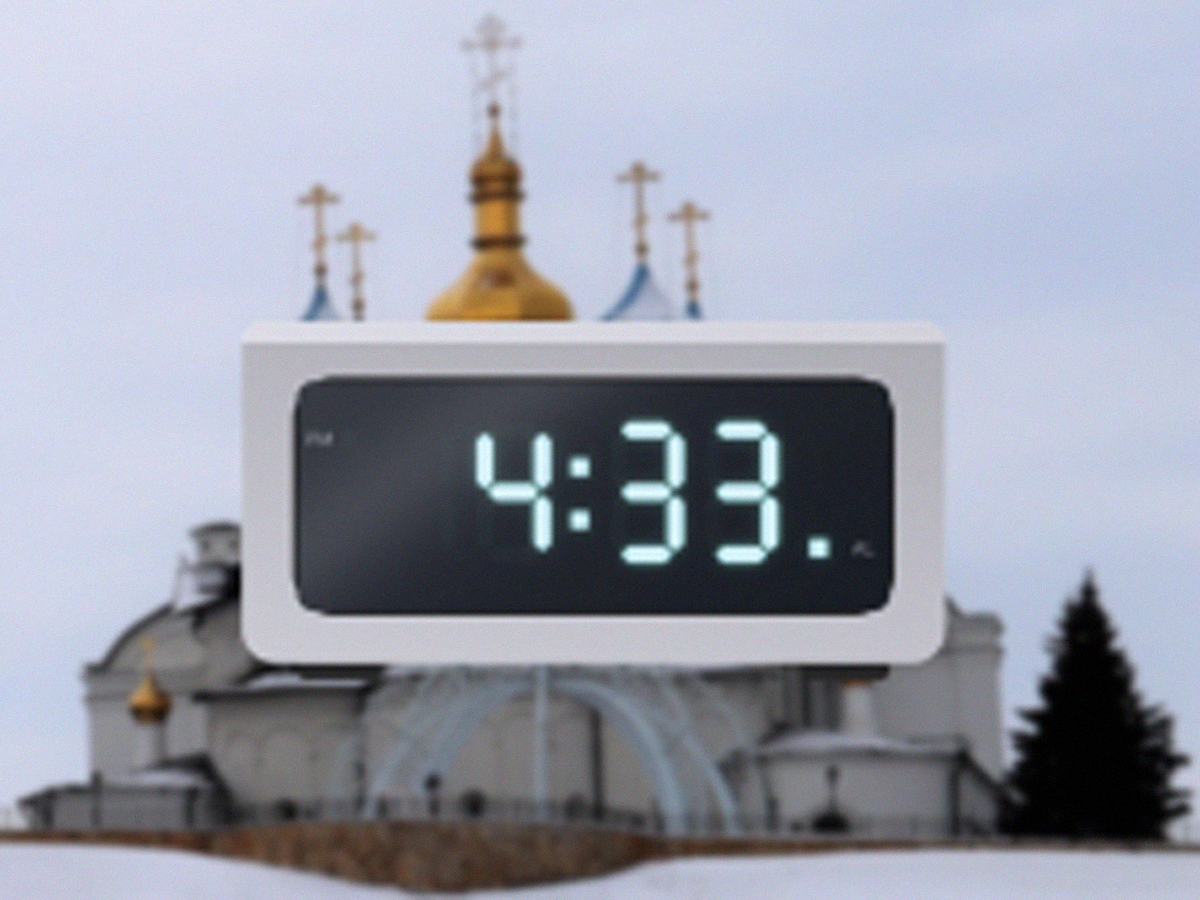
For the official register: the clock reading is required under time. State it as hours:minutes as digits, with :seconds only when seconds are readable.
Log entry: 4:33
